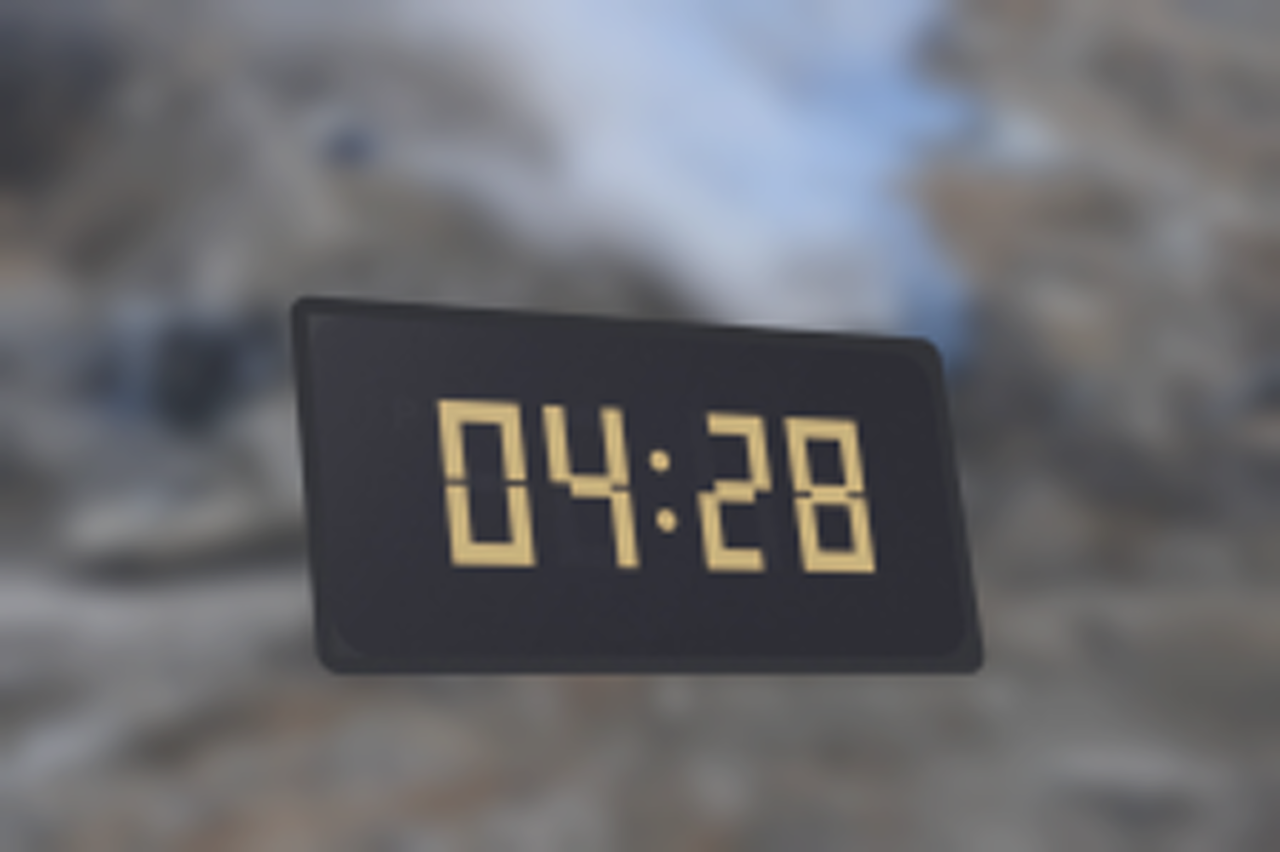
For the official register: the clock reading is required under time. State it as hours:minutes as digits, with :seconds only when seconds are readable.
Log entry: 4:28
